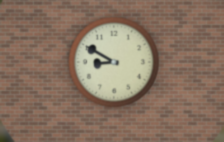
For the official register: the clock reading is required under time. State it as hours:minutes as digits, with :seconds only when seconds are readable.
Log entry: 8:50
